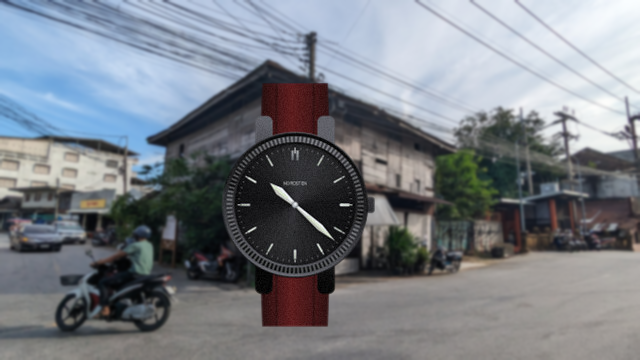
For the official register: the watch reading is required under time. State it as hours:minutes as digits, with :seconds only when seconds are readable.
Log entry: 10:22
